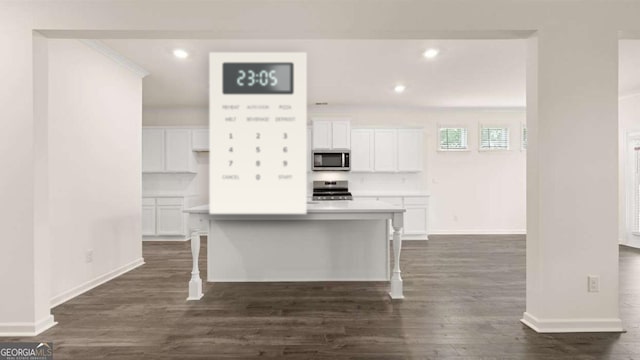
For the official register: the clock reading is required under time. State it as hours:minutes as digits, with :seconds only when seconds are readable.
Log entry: 23:05
